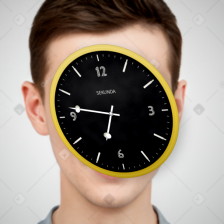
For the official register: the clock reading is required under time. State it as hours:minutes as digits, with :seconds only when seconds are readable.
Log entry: 6:47
